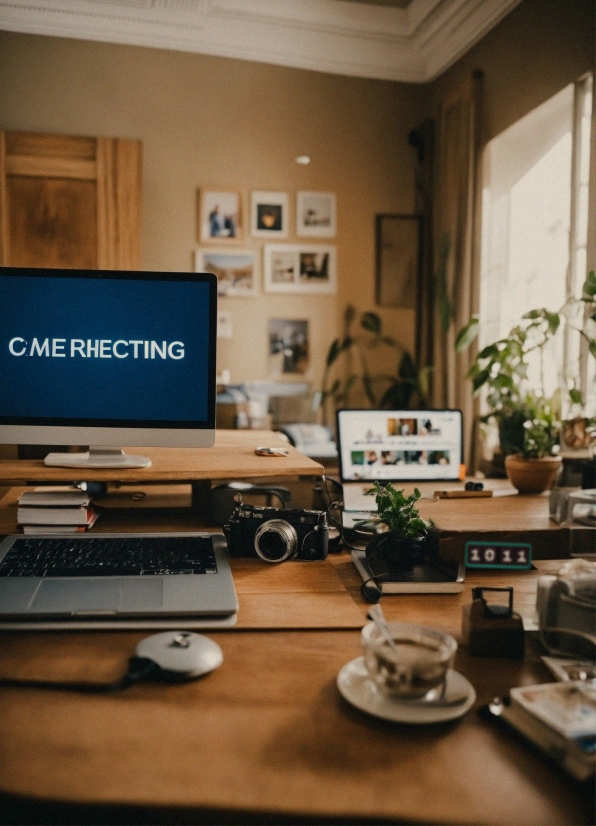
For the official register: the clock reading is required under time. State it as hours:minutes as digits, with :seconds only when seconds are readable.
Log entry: 10:11
